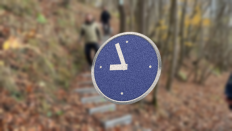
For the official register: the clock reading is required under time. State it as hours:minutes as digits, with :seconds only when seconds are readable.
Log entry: 8:56
